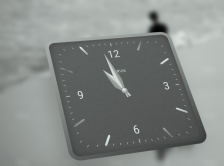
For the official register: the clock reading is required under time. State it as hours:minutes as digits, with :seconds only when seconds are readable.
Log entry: 10:58
